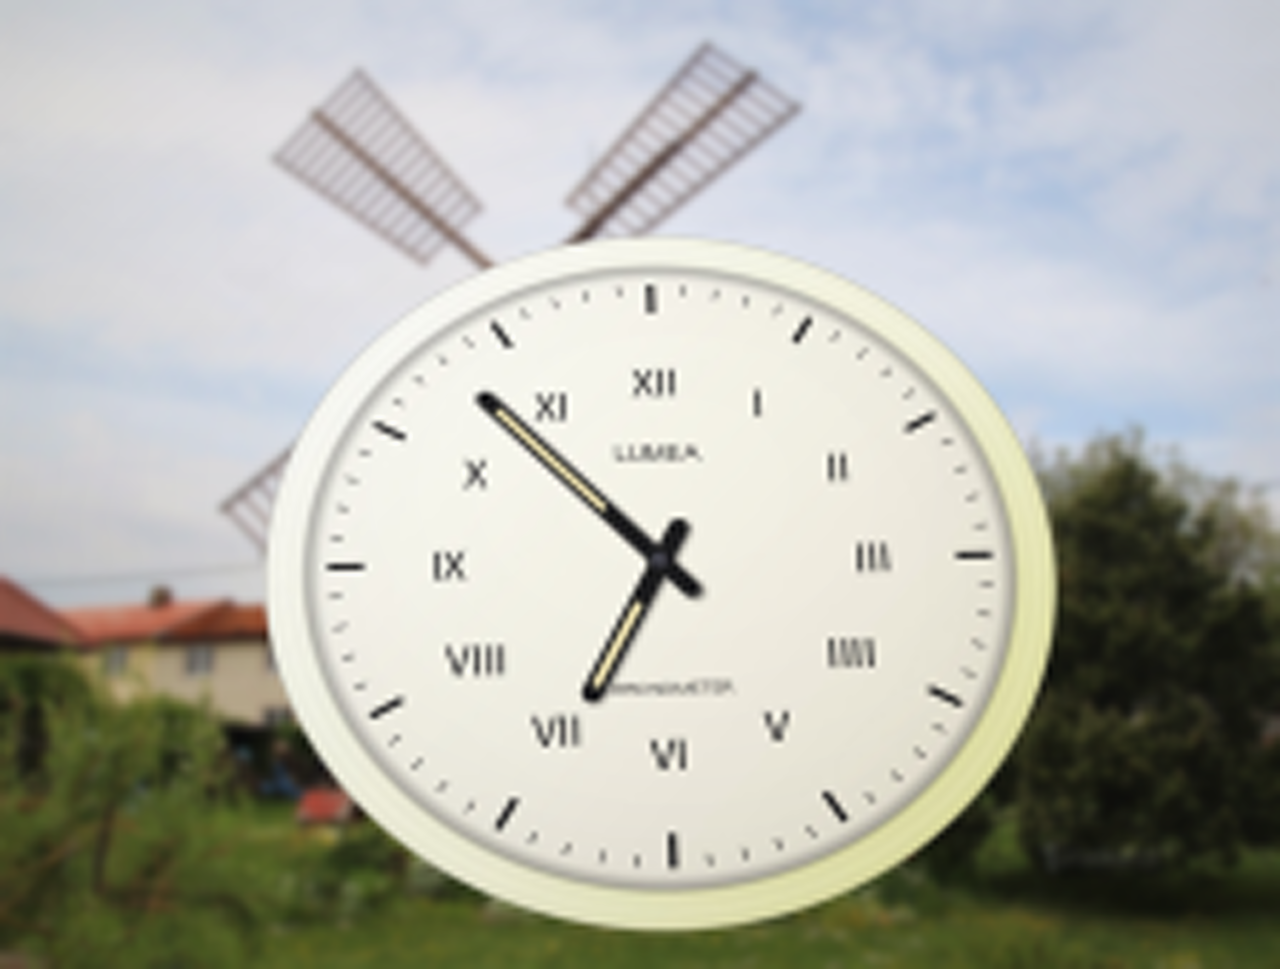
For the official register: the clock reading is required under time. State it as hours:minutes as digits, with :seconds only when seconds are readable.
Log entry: 6:53
